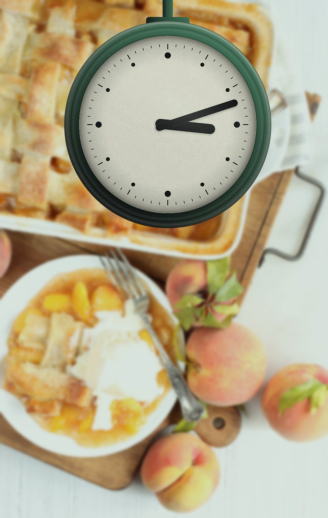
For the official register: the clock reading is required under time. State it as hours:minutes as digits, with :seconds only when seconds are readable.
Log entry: 3:12
